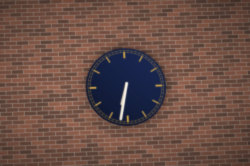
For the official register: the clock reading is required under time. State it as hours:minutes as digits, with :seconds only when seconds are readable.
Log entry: 6:32
